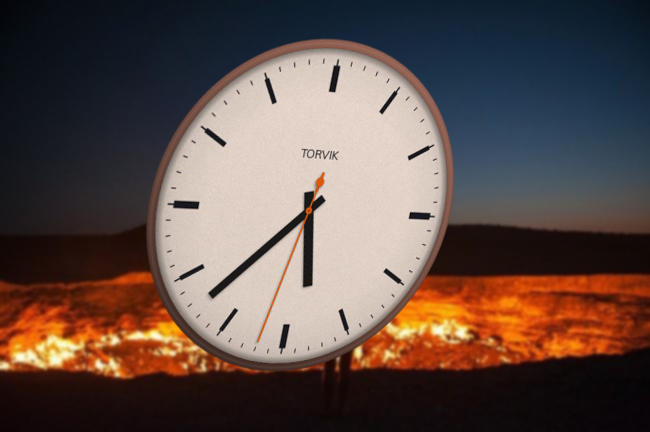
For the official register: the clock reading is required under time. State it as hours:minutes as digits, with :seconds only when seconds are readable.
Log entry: 5:37:32
